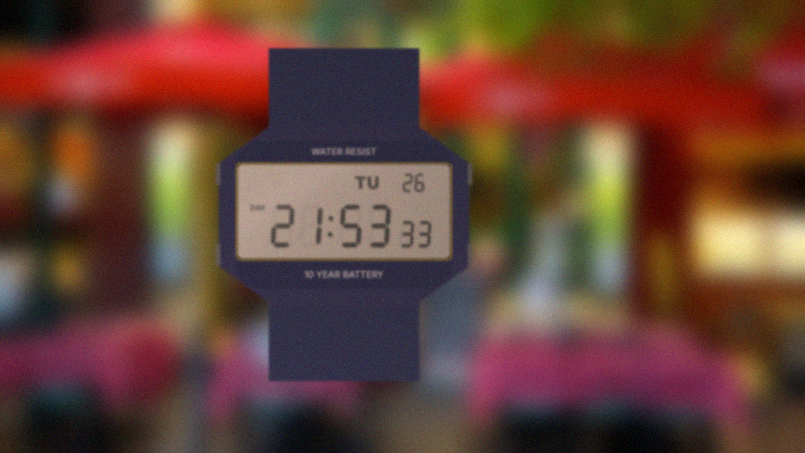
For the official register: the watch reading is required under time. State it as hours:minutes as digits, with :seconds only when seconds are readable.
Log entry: 21:53:33
